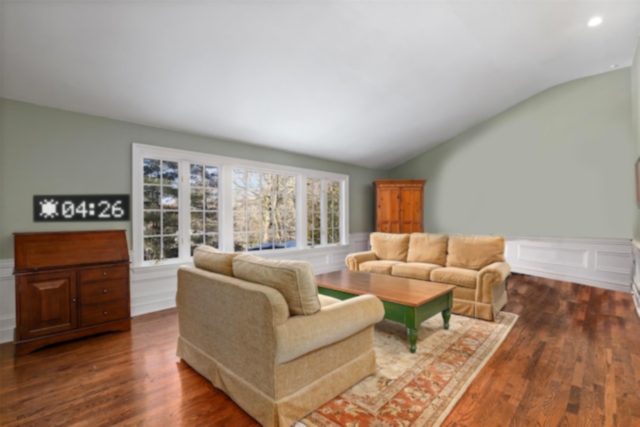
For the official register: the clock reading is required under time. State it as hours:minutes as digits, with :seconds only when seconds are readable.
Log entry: 4:26
